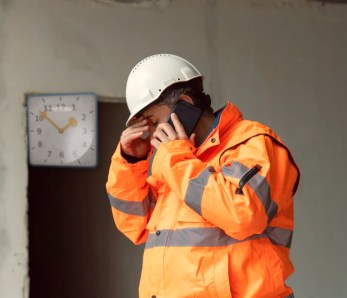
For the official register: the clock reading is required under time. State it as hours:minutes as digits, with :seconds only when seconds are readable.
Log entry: 1:52
